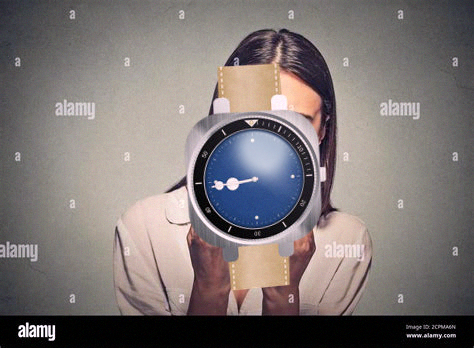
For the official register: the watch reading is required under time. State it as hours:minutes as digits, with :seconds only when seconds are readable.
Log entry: 8:44
